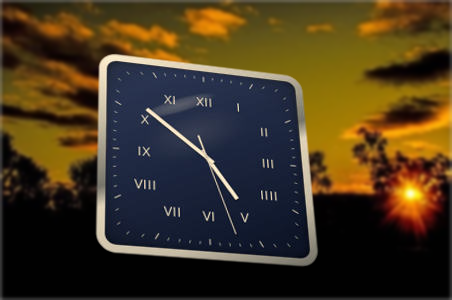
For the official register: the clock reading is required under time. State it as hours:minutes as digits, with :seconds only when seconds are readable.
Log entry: 4:51:27
